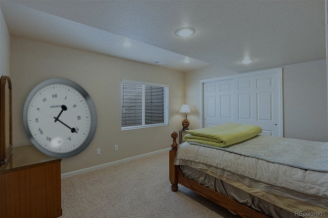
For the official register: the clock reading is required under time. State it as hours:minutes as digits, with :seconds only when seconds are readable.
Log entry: 1:21
